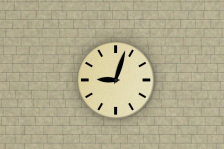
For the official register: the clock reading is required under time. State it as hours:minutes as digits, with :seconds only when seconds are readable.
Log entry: 9:03
